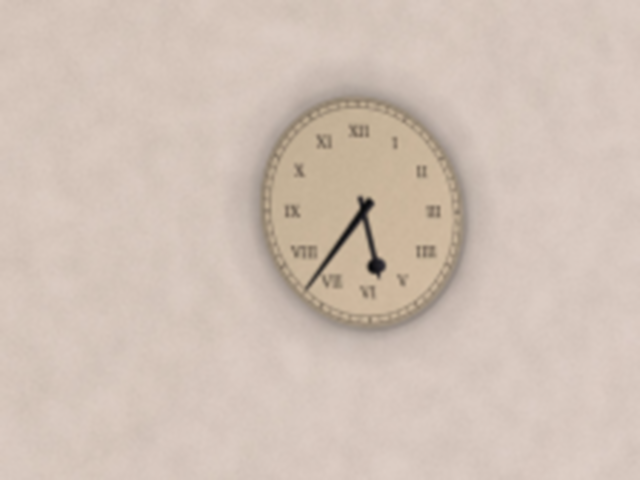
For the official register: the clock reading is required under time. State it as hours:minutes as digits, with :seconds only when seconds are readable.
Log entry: 5:37
